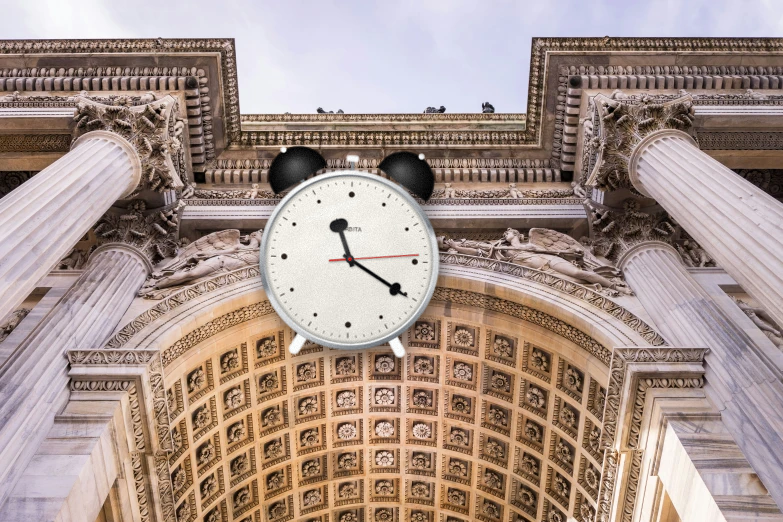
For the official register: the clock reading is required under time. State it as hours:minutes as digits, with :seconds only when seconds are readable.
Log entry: 11:20:14
